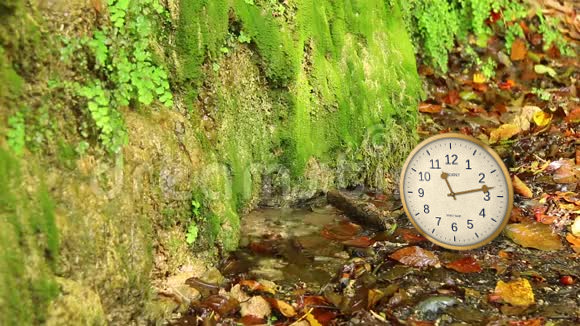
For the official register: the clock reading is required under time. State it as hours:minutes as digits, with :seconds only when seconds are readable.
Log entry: 11:13
